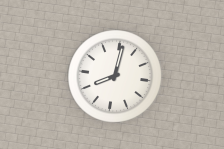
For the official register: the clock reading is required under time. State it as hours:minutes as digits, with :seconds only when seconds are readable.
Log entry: 8:01
